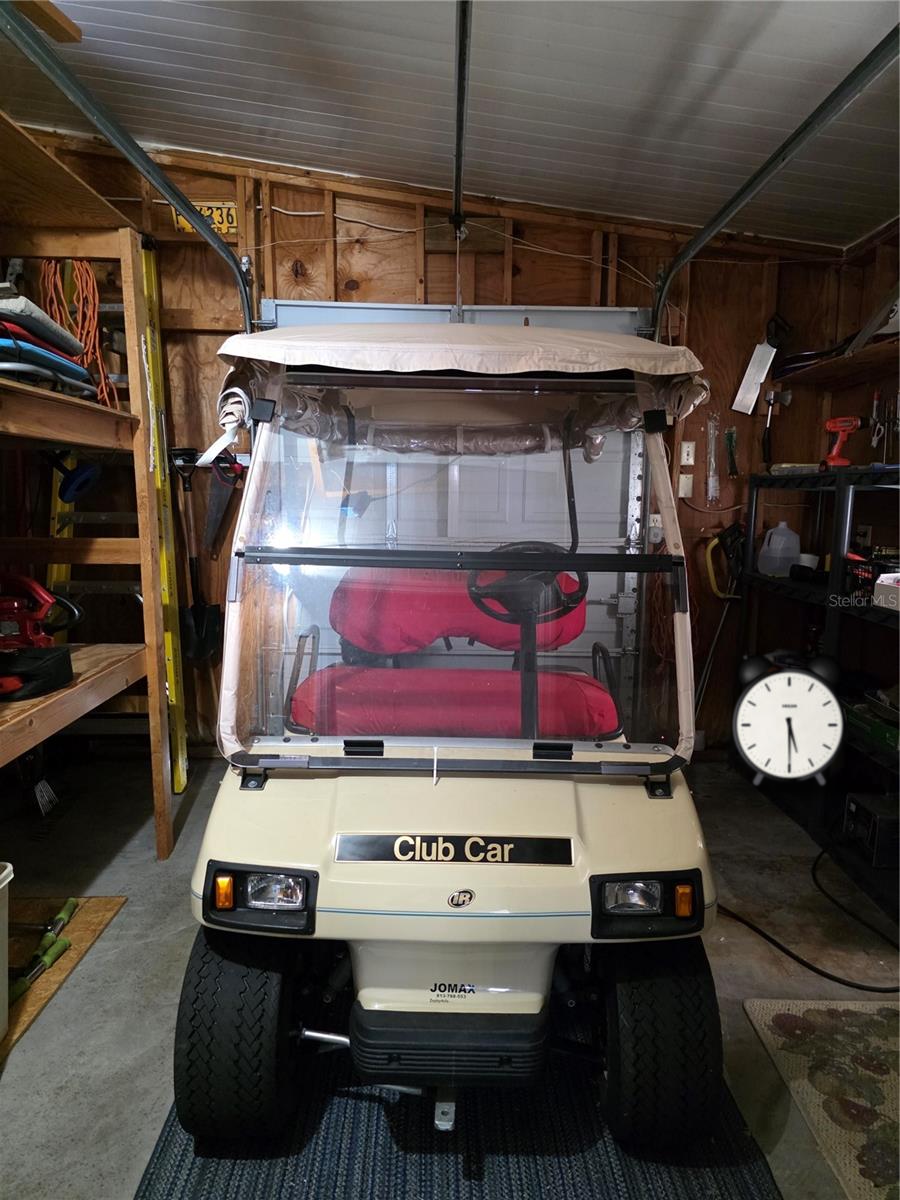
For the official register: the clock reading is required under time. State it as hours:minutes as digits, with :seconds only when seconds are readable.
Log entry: 5:30
